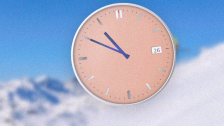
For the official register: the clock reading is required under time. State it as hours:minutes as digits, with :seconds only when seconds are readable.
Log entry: 10:50
